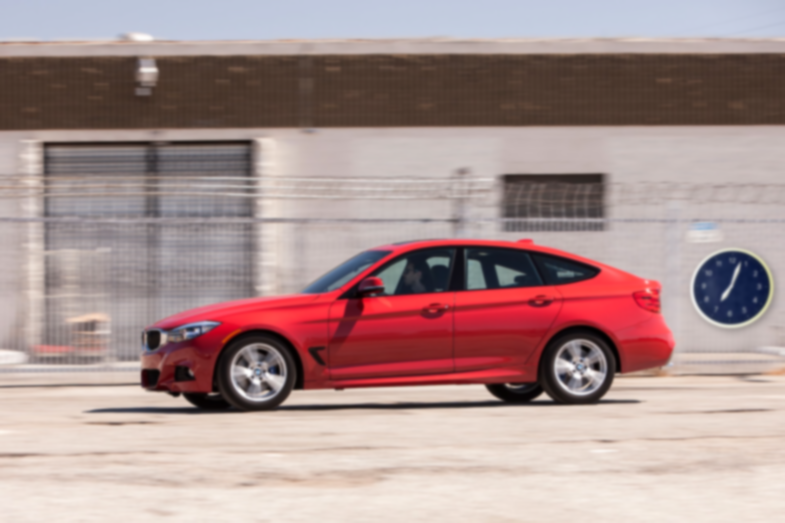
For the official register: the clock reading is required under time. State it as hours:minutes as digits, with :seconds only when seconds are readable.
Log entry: 7:03
